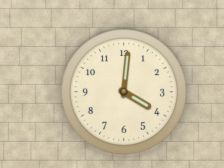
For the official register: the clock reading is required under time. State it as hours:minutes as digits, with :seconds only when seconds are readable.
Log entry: 4:01
